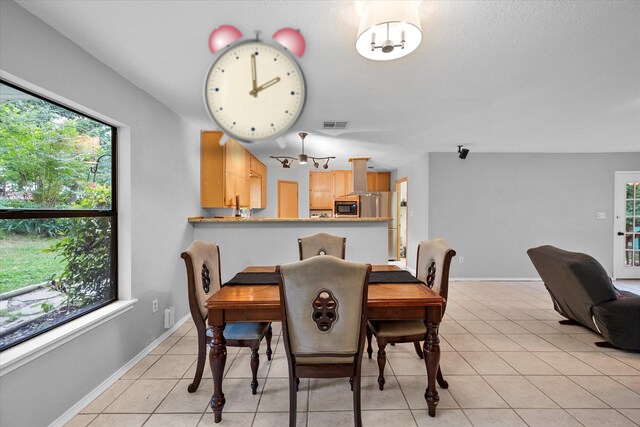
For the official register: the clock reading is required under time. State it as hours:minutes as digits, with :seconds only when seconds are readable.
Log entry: 1:59
